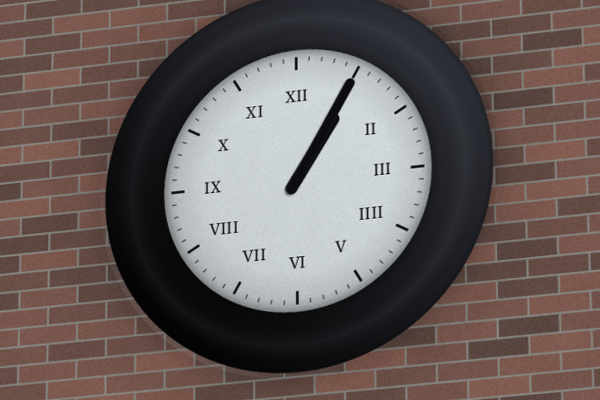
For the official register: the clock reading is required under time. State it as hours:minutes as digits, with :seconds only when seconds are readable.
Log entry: 1:05
